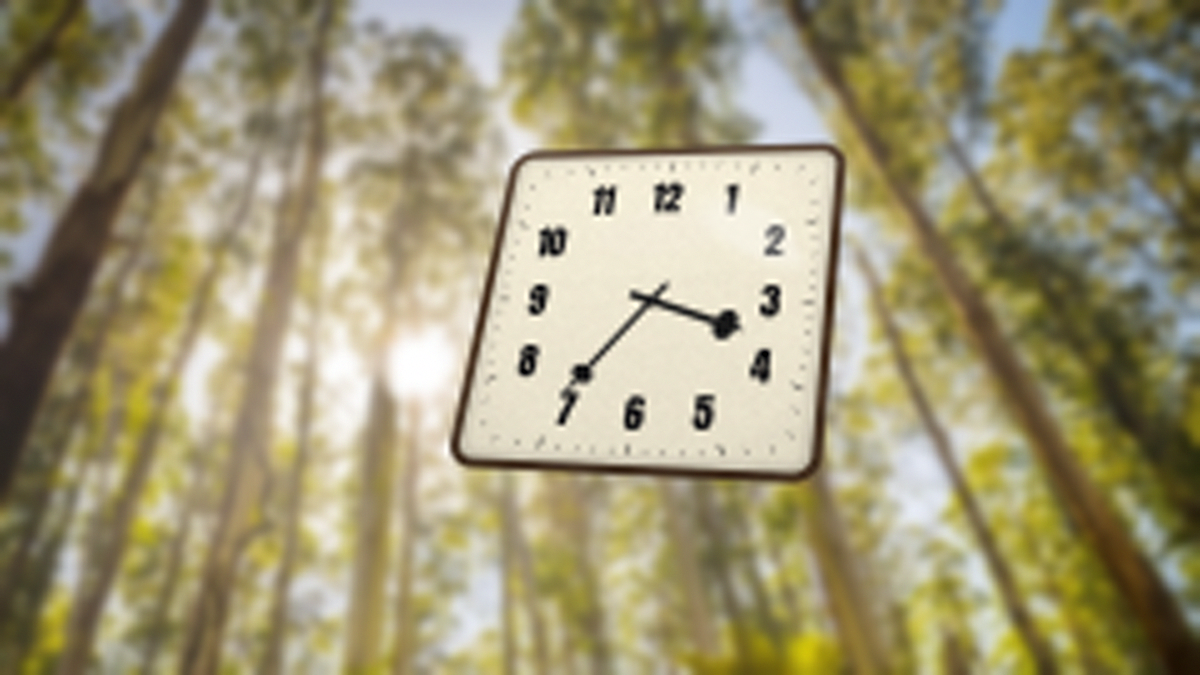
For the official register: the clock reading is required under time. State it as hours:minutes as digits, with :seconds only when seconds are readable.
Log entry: 3:36
